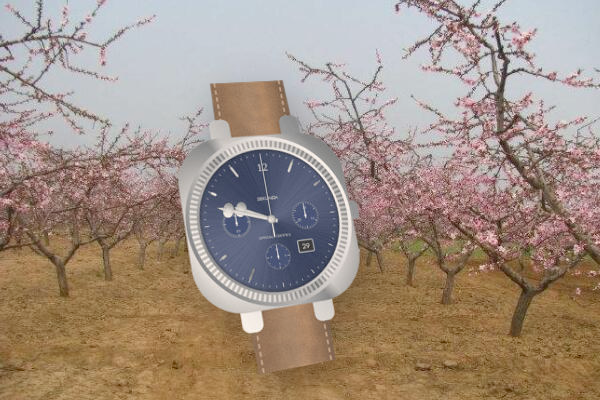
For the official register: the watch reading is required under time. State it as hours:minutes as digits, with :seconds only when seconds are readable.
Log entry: 9:48
